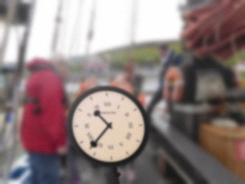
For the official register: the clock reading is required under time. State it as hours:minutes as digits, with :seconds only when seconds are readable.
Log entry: 10:37
